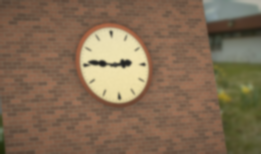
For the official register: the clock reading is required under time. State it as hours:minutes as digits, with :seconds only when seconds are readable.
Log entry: 2:46
